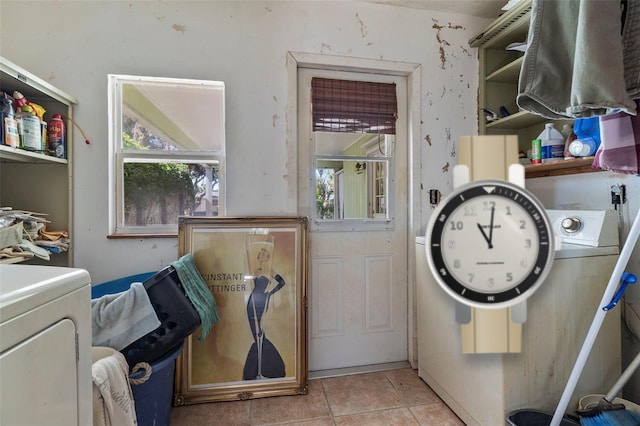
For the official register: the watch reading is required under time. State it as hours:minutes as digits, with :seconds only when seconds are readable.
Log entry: 11:01
